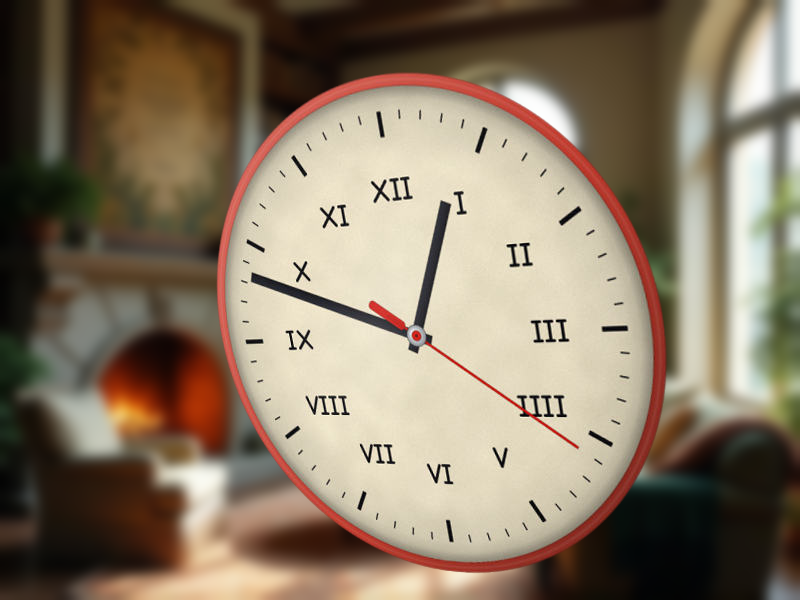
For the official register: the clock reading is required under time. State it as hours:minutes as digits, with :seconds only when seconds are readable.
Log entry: 12:48:21
